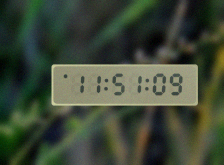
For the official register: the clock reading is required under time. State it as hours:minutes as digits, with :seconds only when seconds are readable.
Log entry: 11:51:09
